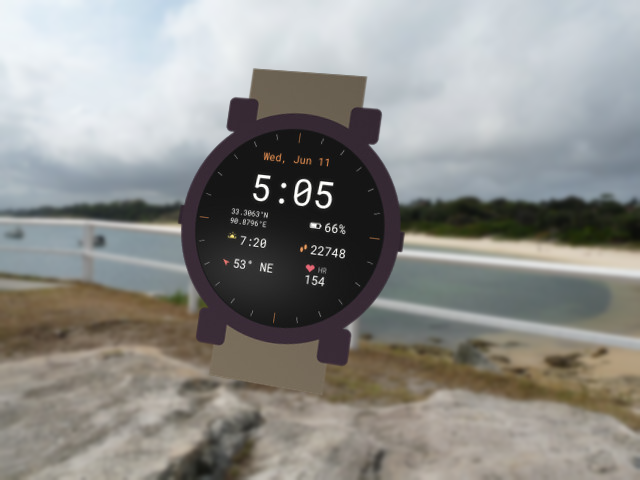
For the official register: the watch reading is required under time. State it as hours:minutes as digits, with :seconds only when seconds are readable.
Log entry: 5:05
